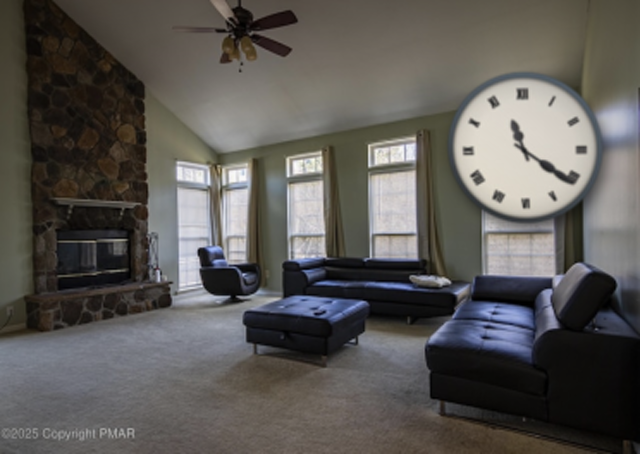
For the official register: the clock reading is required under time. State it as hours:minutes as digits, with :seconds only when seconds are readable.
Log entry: 11:21
